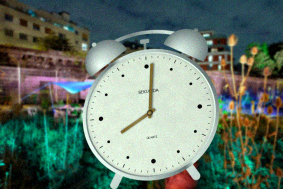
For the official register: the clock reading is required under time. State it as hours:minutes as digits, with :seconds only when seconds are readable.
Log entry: 8:01
